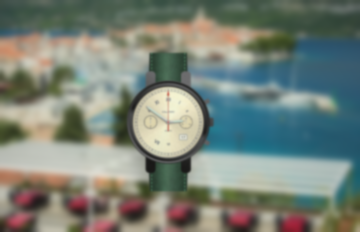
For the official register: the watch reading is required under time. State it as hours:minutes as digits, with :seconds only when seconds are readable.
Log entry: 2:51
